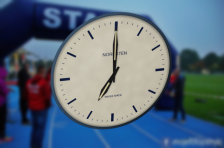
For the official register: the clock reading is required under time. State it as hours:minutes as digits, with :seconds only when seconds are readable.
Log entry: 7:00
